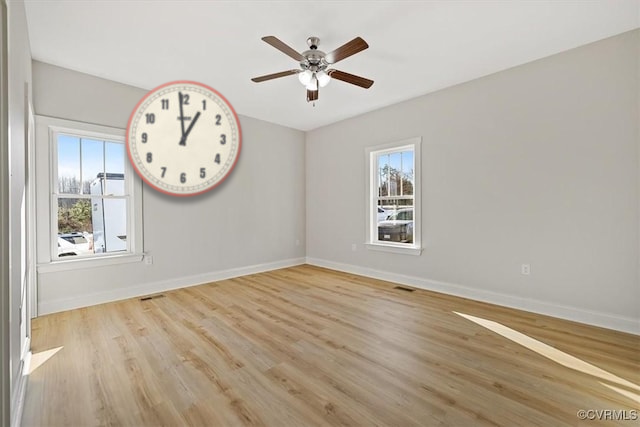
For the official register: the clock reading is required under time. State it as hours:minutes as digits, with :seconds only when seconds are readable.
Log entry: 12:59
